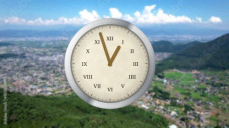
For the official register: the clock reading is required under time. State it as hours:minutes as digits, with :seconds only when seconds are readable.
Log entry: 12:57
